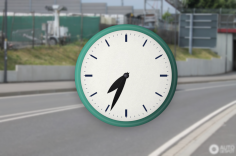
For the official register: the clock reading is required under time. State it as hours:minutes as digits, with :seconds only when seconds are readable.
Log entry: 7:34
